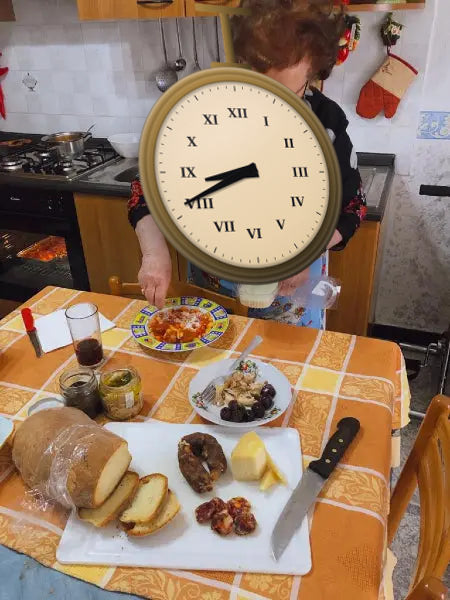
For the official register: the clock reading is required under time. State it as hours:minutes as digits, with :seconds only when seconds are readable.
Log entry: 8:41
